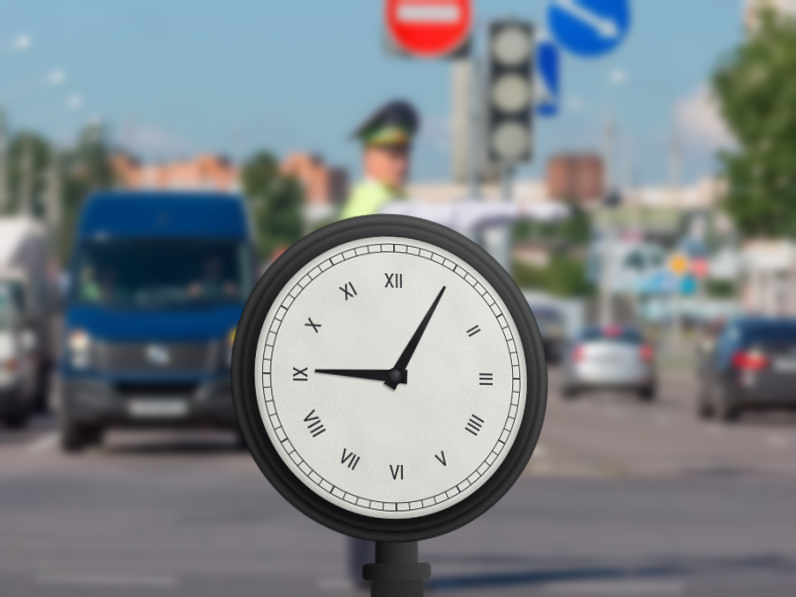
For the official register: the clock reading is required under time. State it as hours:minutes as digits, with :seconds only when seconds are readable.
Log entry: 9:05
